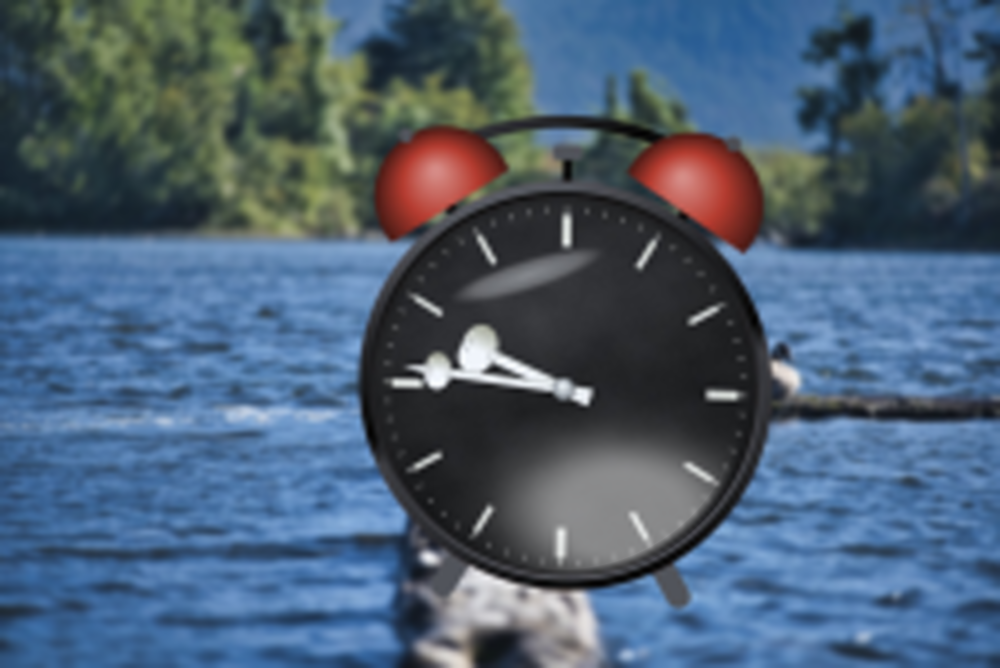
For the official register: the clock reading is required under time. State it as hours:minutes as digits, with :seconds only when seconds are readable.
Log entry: 9:46
